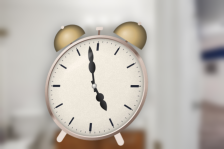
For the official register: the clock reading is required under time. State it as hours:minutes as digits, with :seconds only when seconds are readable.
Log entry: 4:58
